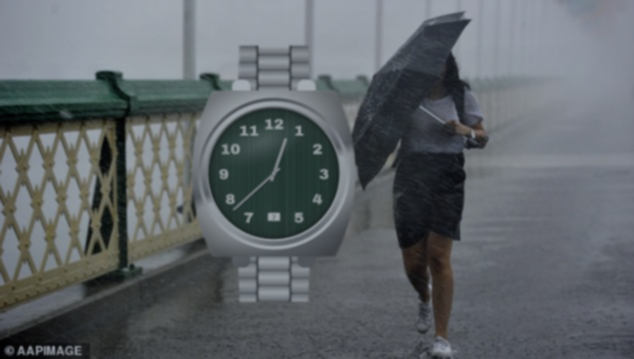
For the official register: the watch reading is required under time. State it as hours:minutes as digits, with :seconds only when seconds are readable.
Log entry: 12:38
